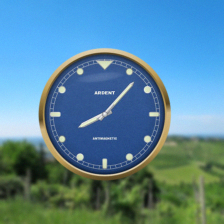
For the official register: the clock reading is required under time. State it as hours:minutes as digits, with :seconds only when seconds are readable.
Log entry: 8:07
